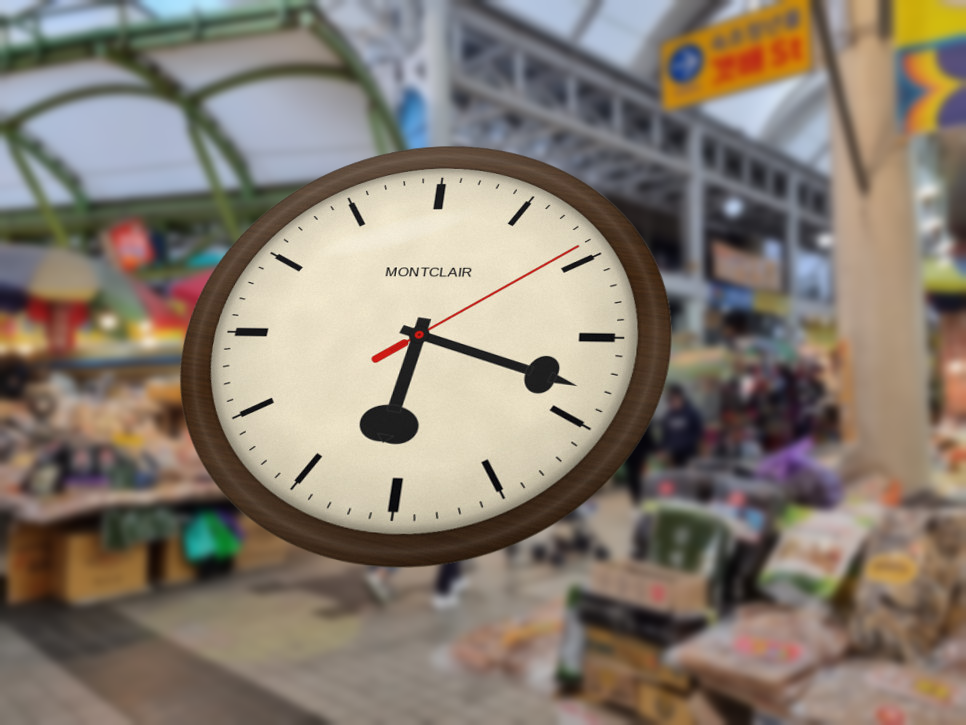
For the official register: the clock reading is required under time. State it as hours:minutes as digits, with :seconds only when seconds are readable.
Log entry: 6:18:09
